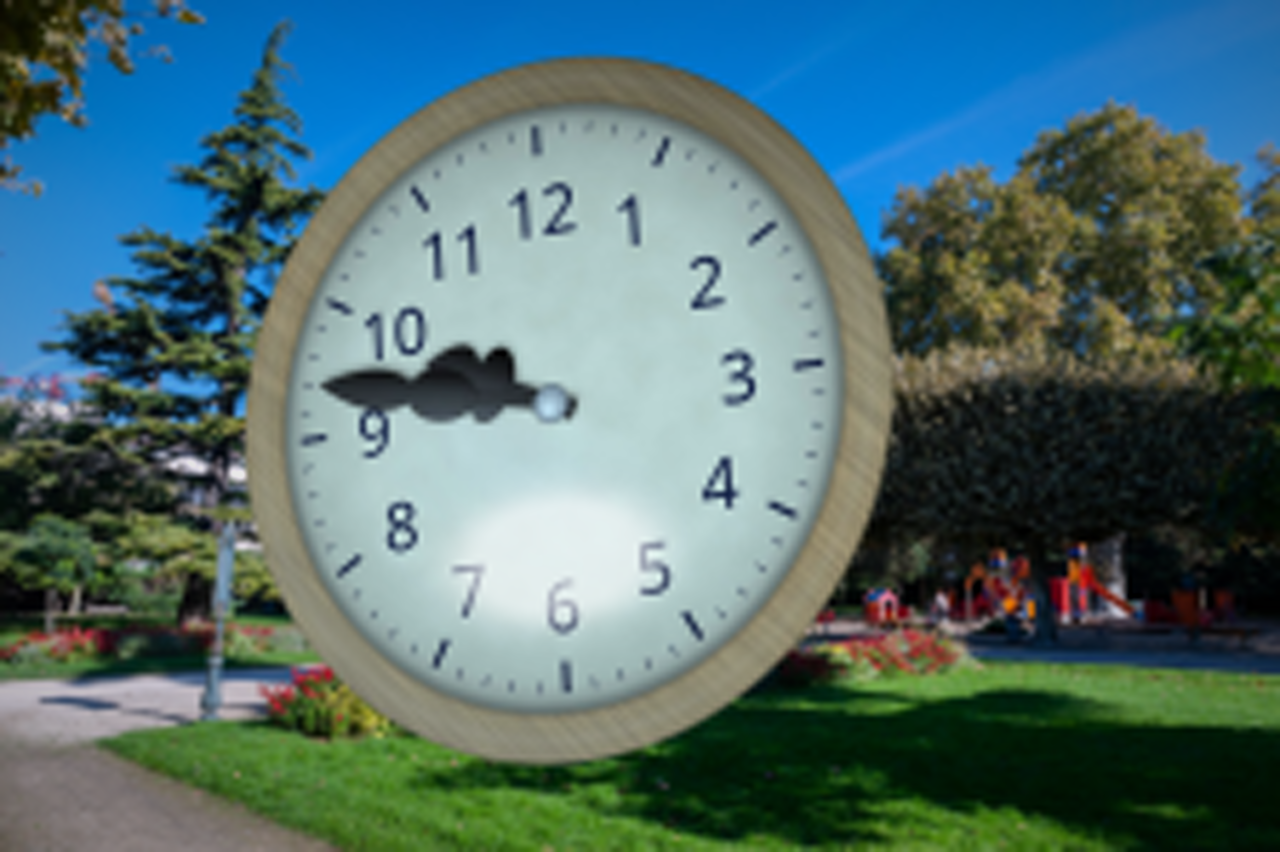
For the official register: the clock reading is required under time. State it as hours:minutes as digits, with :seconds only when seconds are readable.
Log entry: 9:47
